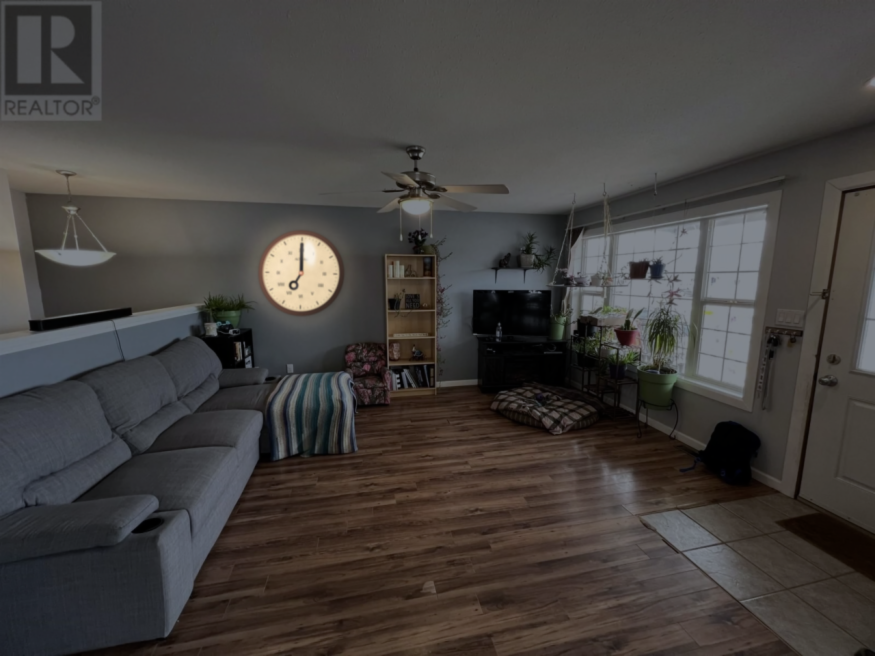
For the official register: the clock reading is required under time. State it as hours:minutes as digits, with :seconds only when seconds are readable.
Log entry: 7:00
